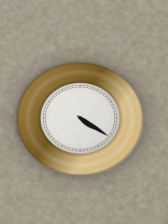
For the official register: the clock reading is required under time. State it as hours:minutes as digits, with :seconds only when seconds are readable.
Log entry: 4:21
